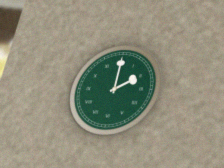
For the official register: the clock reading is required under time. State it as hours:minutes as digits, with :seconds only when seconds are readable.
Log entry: 2:00
